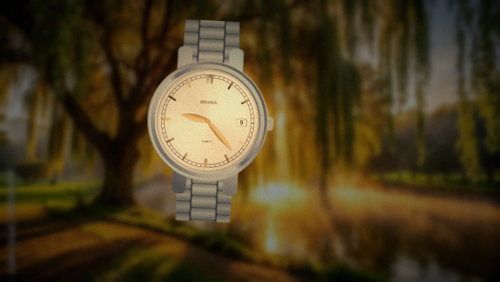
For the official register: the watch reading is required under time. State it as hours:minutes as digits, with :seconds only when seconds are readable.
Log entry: 9:23
